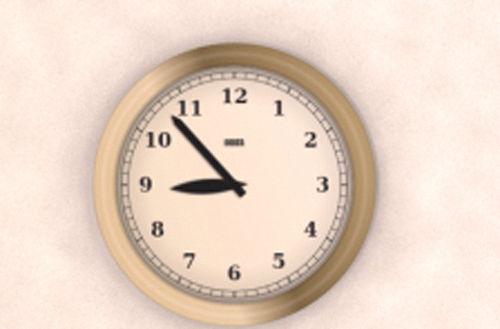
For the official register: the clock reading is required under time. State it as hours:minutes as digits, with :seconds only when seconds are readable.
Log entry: 8:53
